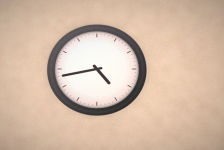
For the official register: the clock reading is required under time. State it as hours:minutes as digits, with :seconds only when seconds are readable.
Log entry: 4:43
